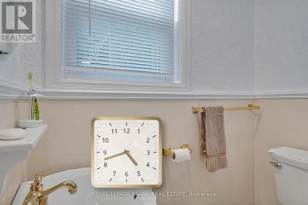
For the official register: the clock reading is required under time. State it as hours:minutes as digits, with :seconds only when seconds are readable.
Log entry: 4:42
